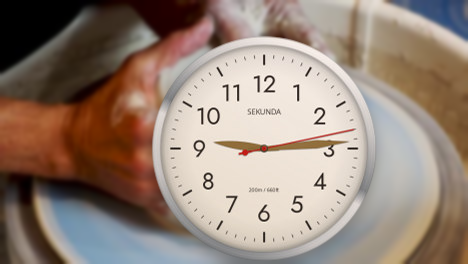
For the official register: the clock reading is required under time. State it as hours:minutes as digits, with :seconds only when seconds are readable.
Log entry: 9:14:13
